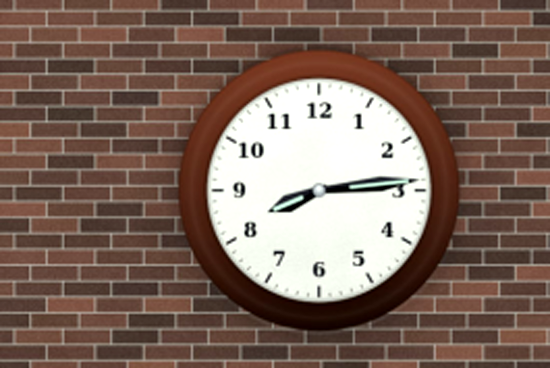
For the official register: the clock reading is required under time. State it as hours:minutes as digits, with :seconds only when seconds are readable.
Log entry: 8:14
